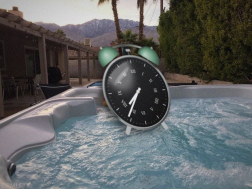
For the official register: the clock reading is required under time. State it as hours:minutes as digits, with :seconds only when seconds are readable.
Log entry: 7:36
